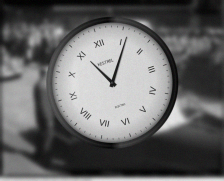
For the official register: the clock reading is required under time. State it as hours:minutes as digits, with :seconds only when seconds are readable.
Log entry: 11:06
